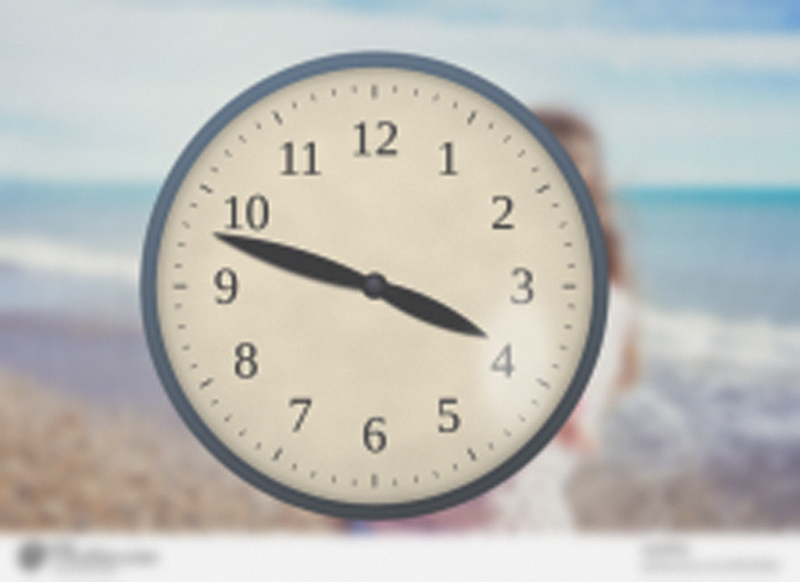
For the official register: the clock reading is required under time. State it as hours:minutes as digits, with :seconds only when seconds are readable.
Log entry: 3:48
